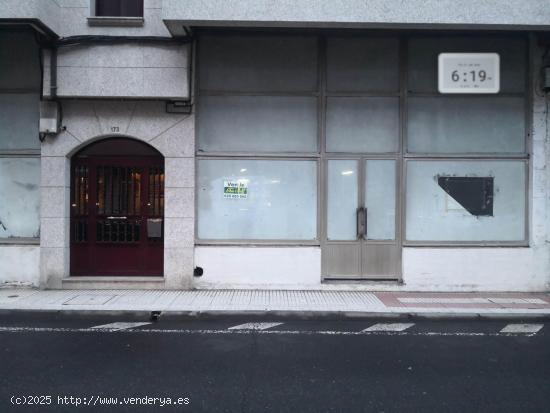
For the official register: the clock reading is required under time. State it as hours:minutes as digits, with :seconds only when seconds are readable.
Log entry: 6:19
